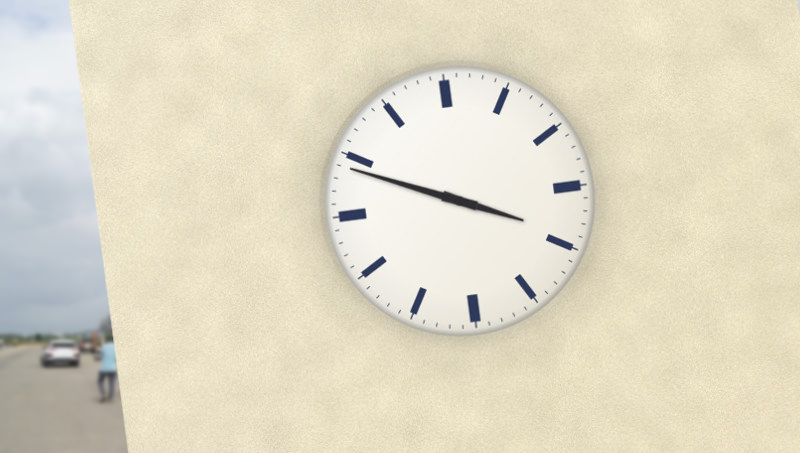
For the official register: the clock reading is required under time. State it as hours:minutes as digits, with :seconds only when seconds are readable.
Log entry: 3:49
